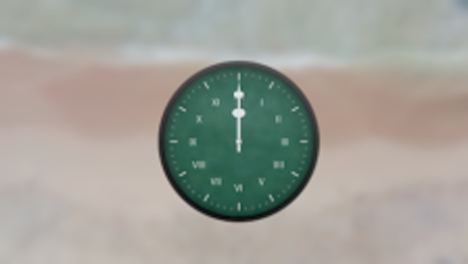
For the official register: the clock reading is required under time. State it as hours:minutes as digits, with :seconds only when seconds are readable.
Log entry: 12:00
